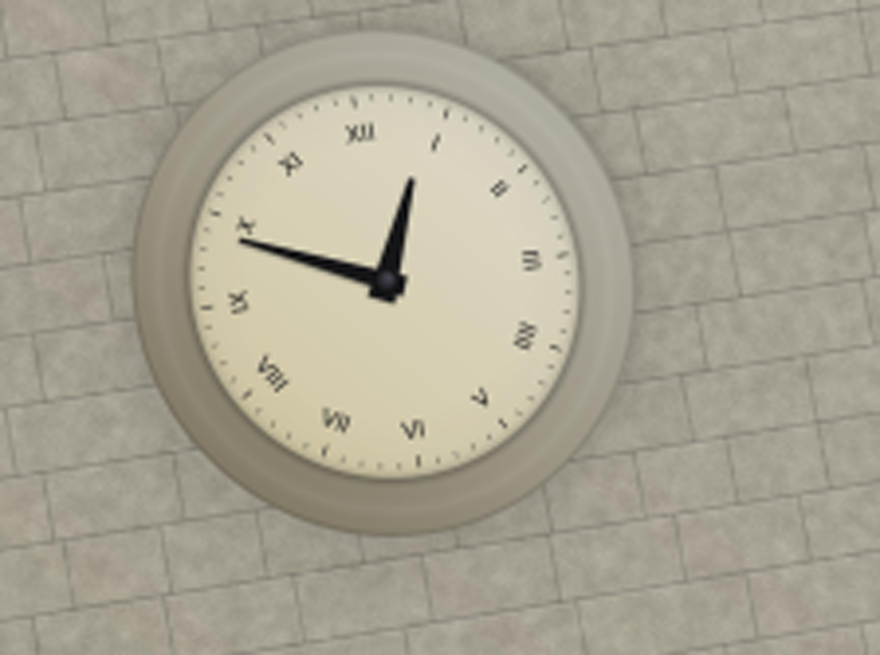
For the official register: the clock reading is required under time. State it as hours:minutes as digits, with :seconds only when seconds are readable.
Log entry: 12:49
